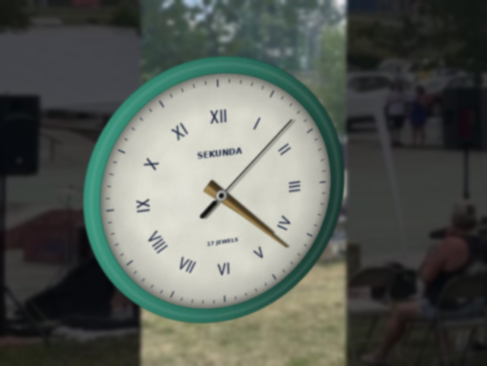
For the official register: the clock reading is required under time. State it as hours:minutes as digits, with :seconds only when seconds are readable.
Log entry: 4:22:08
